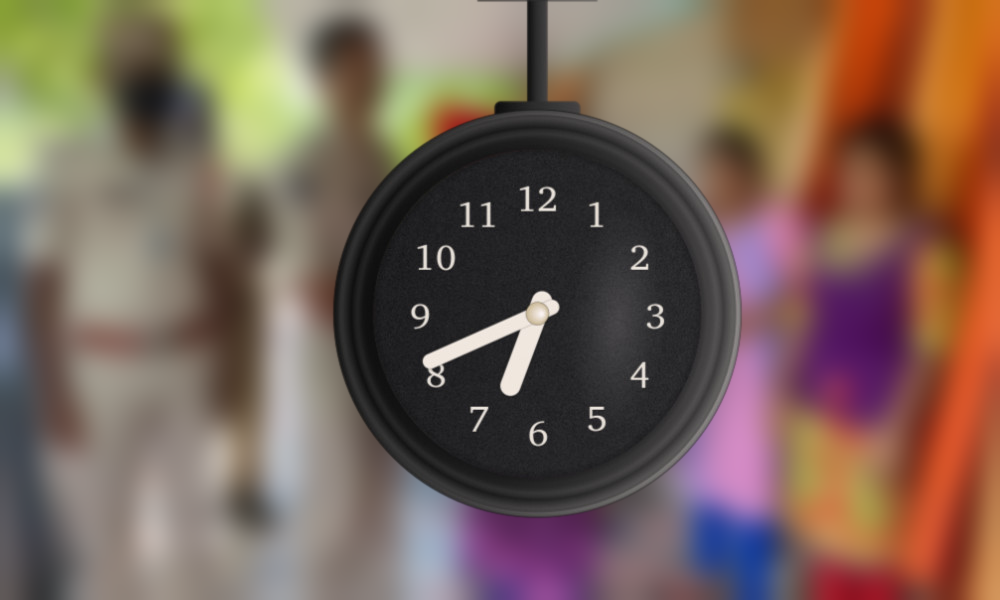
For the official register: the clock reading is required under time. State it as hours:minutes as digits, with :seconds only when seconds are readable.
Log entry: 6:41
